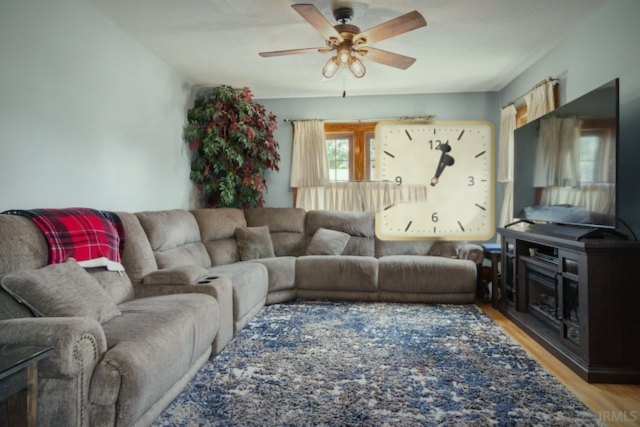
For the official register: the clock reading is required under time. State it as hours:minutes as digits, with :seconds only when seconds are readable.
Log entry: 1:03
